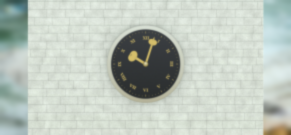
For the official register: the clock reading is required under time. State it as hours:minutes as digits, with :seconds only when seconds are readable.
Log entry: 10:03
